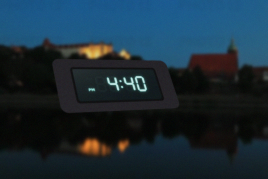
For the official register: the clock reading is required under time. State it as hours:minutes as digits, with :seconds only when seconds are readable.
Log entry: 4:40
